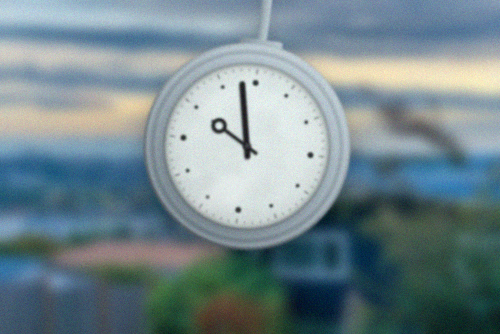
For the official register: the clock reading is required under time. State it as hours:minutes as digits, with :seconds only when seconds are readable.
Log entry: 9:58
